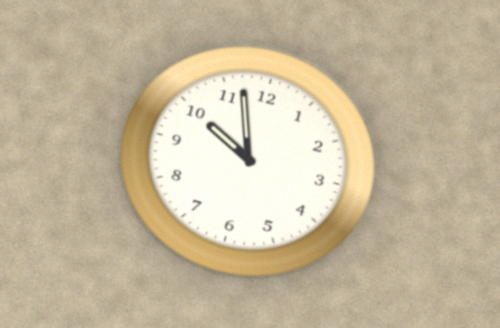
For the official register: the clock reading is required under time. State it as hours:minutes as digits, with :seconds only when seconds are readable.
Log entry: 9:57
